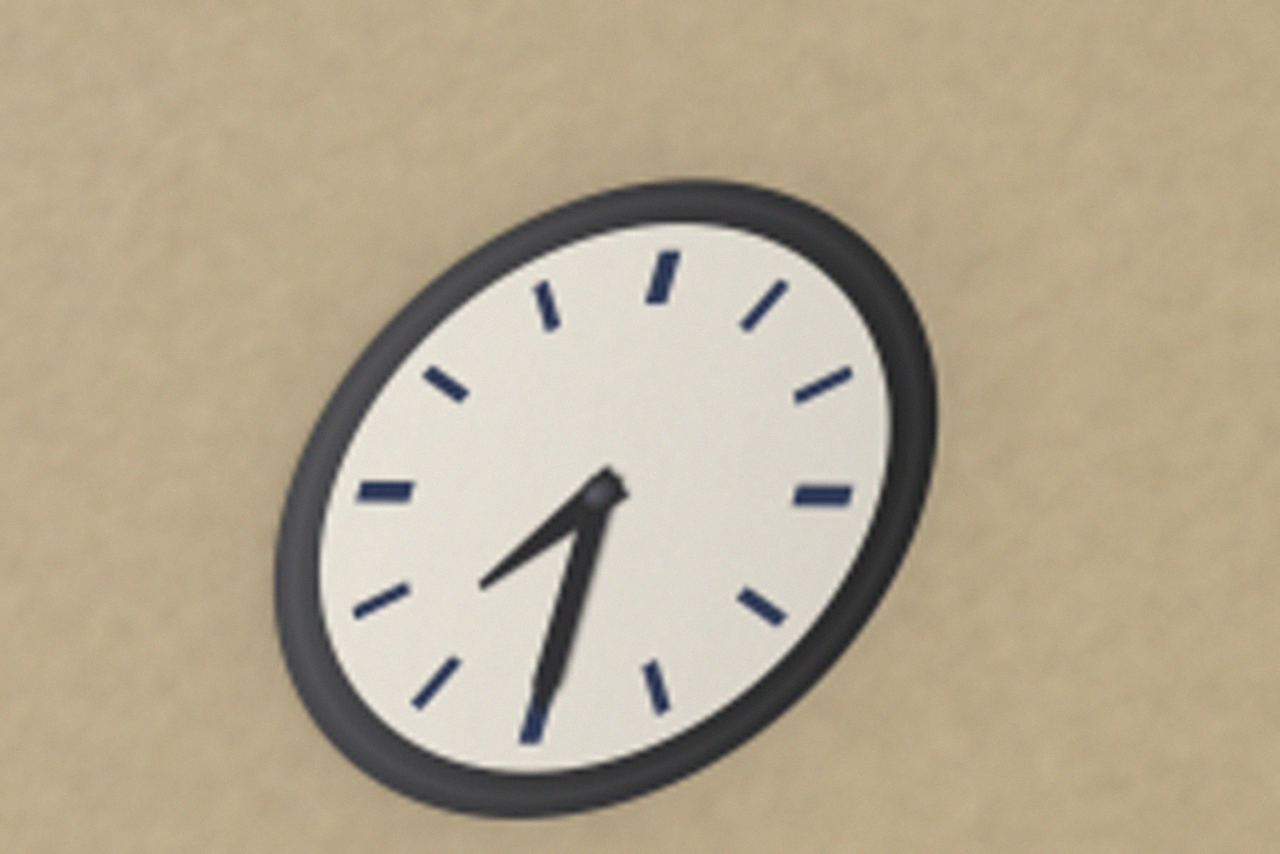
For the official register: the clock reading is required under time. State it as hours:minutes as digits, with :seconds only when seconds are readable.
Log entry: 7:30
